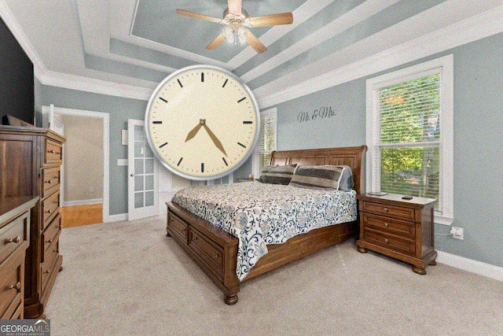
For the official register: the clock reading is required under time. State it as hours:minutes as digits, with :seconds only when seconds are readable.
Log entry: 7:24
